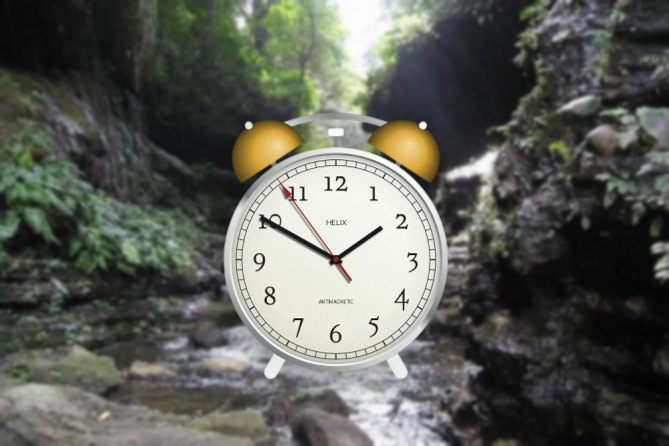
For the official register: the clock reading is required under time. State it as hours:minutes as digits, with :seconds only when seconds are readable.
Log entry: 1:49:54
